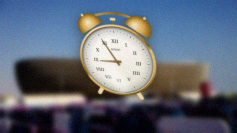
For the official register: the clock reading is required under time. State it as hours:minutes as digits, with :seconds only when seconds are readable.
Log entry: 8:55
